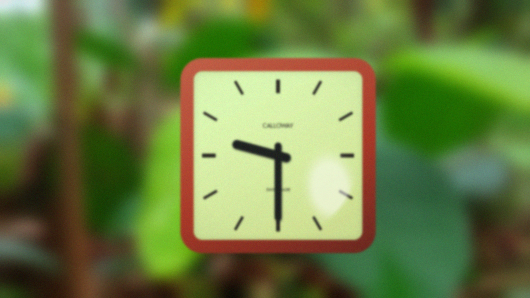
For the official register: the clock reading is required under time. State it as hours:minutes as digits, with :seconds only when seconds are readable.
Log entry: 9:30
